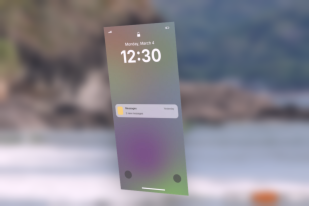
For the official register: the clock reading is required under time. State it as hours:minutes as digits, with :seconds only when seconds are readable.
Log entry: 12:30
